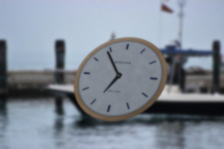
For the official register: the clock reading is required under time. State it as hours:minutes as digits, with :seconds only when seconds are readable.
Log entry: 6:54
